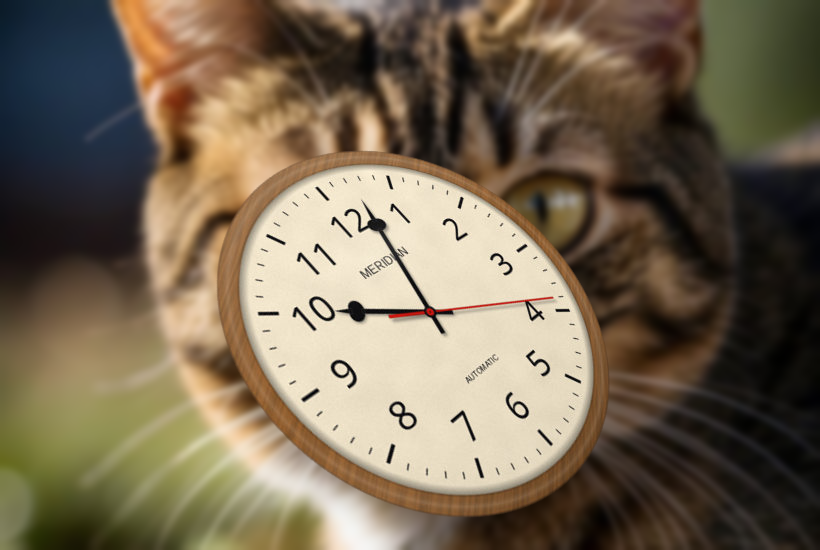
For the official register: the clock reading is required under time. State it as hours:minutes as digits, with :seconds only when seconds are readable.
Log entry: 10:02:19
